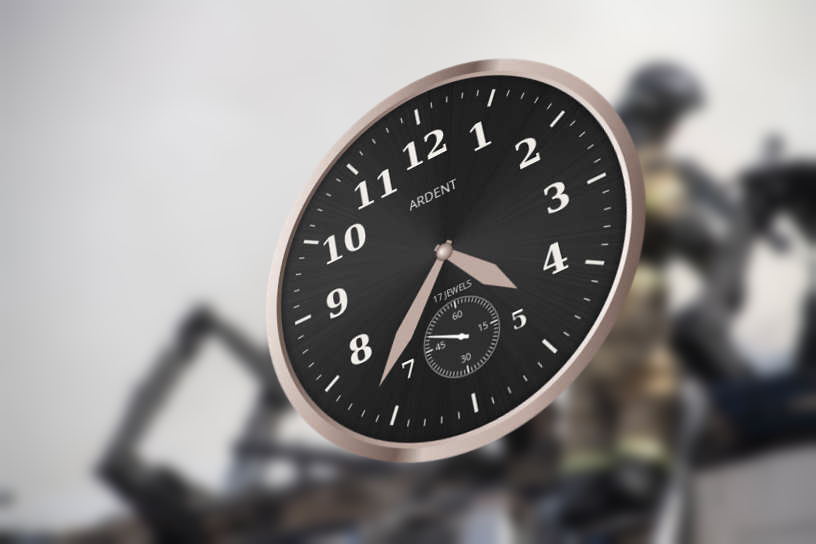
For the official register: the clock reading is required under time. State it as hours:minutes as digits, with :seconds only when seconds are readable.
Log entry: 4:36:49
